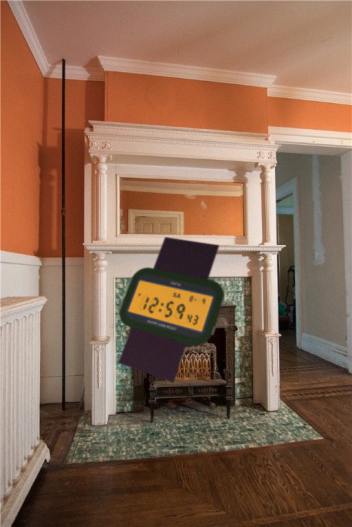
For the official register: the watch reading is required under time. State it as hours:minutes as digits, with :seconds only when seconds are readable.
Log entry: 12:59:43
